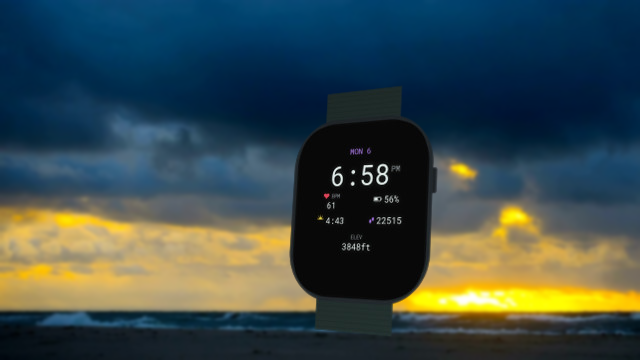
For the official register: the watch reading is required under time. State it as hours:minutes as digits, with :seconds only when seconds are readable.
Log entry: 6:58
